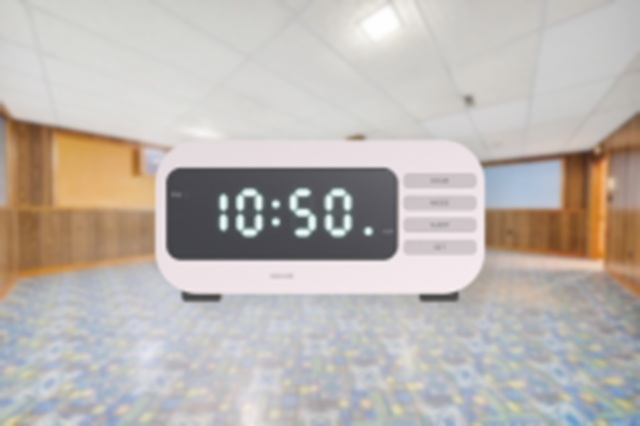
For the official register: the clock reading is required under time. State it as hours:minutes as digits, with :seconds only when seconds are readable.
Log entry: 10:50
